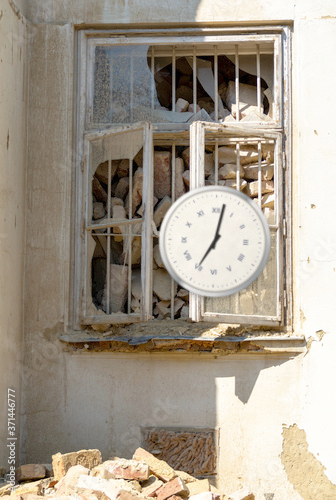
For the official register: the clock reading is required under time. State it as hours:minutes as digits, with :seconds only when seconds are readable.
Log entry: 7:02
